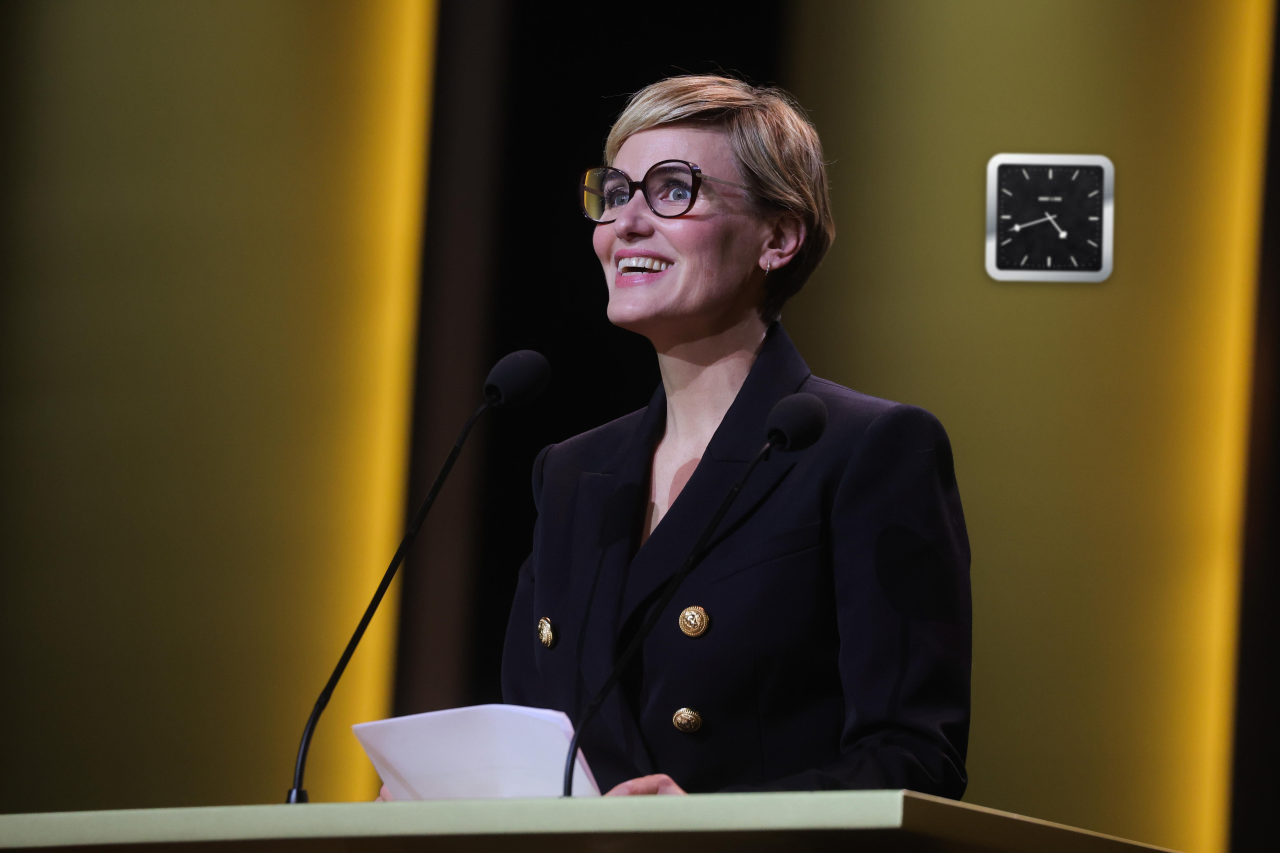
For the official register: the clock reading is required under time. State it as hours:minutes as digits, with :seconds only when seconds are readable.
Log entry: 4:42
